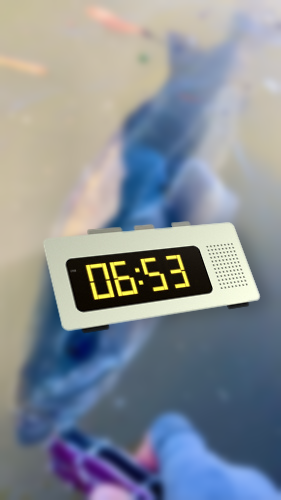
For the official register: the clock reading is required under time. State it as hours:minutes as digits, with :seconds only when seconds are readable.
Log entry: 6:53
